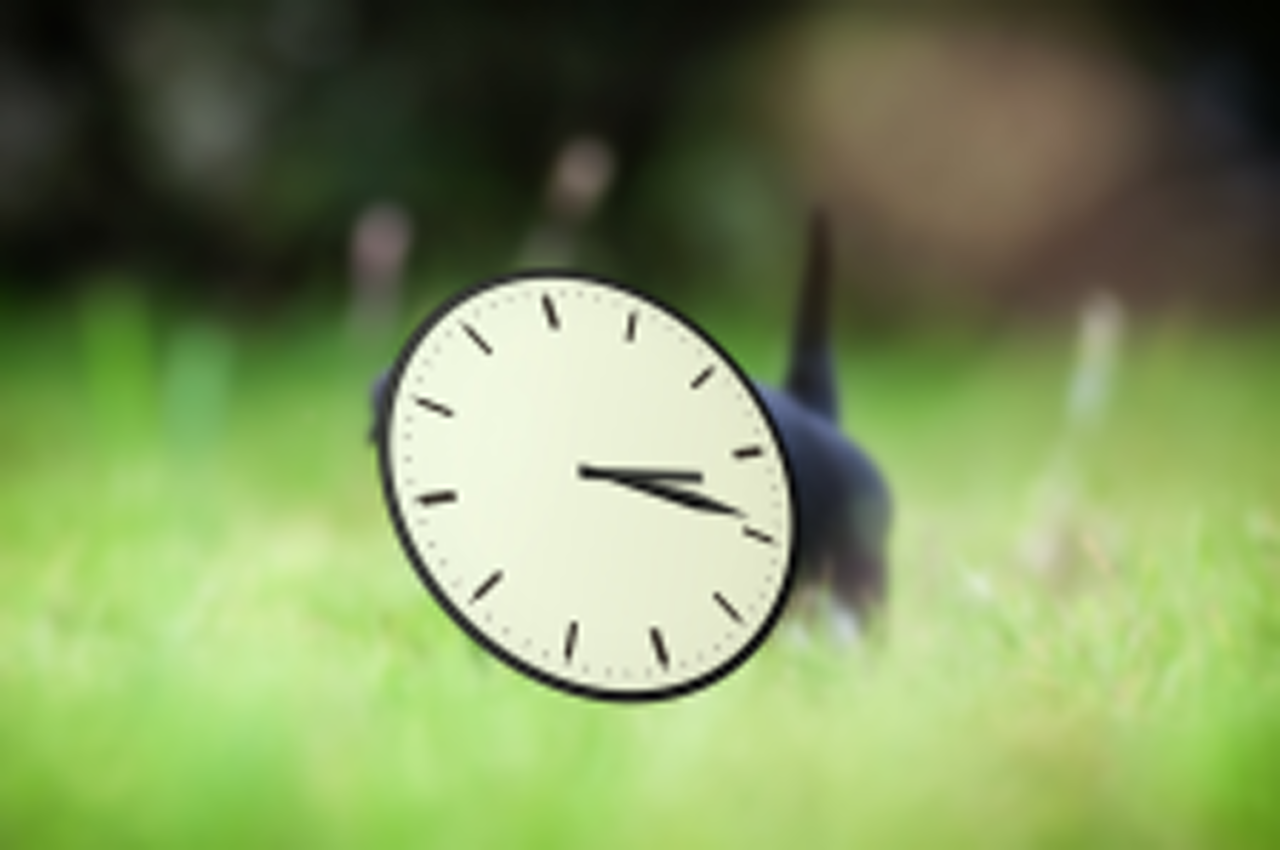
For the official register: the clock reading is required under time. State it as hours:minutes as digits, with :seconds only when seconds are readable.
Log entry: 3:19
